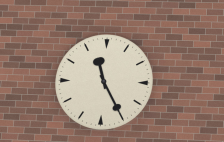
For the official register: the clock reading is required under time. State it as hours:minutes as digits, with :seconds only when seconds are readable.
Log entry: 11:25
